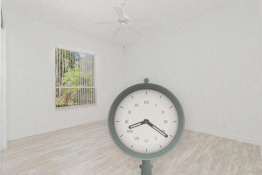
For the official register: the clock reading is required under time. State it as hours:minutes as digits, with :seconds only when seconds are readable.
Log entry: 8:21
